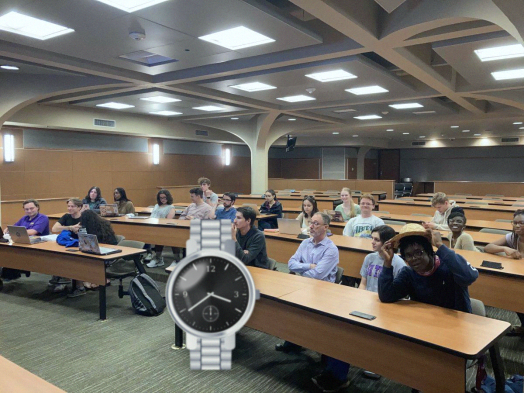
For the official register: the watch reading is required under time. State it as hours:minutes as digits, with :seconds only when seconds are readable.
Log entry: 3:39
